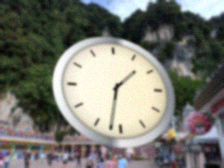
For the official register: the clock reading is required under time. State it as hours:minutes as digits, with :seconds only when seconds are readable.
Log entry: 1:32
